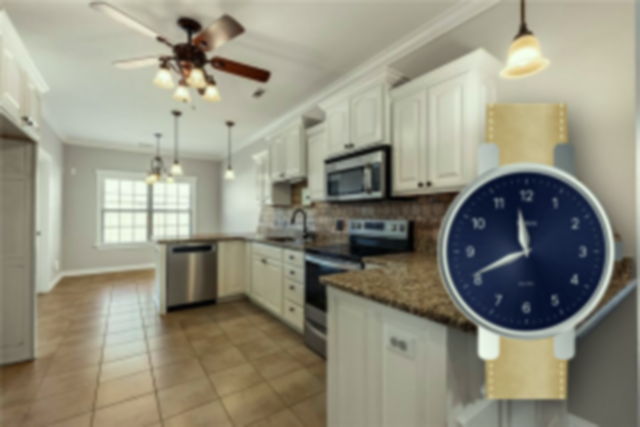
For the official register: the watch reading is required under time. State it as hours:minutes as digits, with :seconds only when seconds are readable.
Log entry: 11:41
